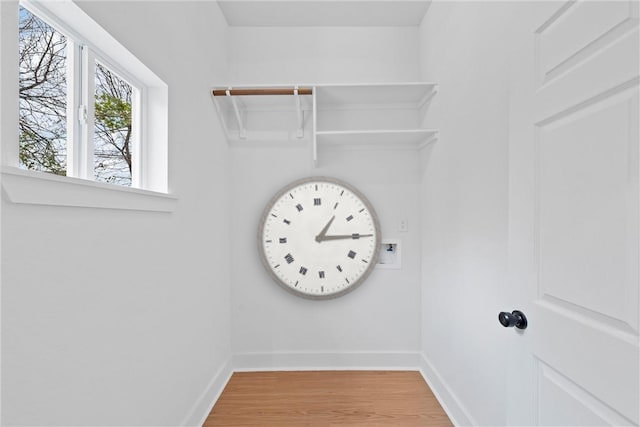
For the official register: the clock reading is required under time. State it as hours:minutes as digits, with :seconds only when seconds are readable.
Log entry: 1:15
